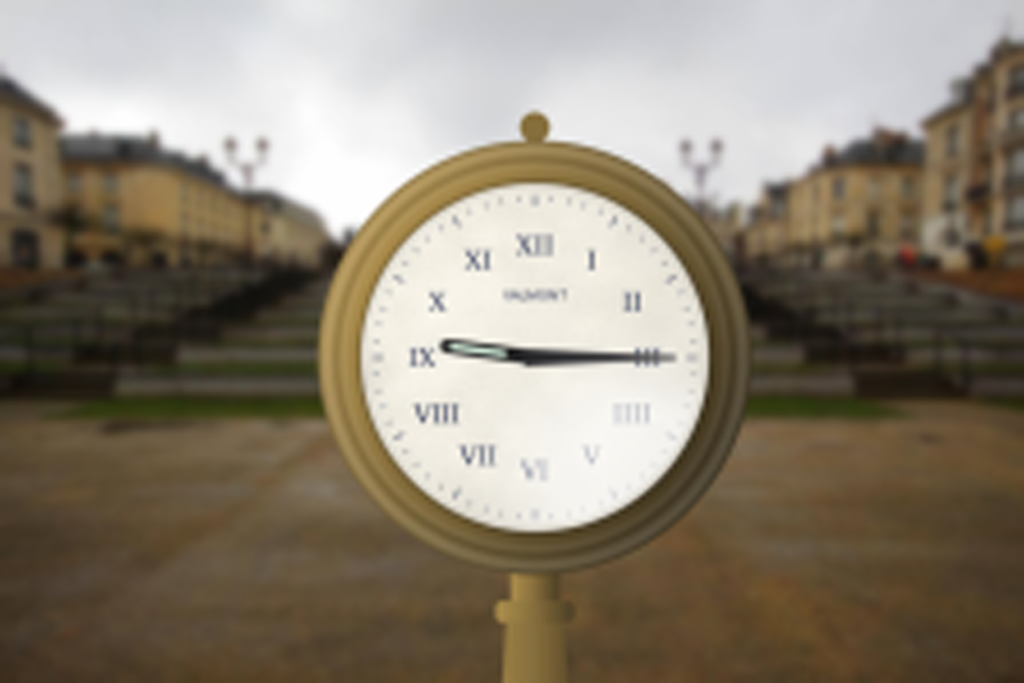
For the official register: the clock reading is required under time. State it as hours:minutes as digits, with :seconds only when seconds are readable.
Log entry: 9:15
